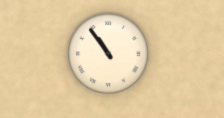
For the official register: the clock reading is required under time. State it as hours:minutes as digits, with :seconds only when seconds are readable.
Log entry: 10:54
